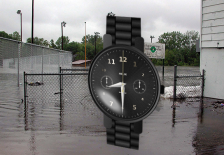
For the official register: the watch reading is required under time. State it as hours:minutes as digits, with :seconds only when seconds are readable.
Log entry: 8:30
